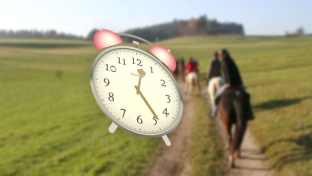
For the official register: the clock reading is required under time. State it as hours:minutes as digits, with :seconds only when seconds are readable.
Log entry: 12:24
